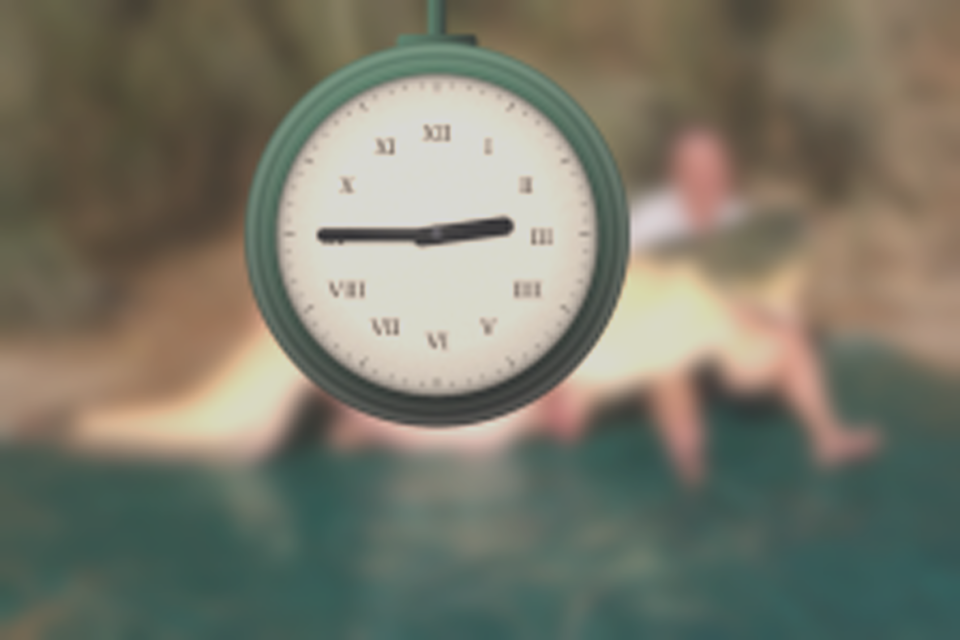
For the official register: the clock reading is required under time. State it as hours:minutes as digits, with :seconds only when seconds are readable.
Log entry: 2:45
